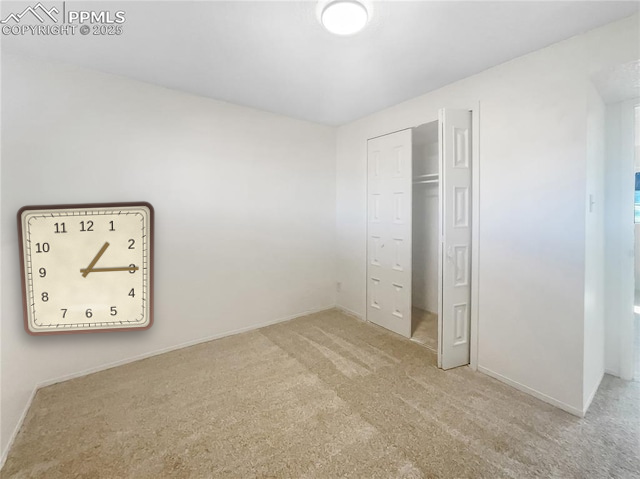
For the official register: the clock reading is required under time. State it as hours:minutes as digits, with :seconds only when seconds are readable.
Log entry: 1:15
